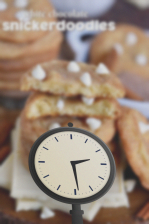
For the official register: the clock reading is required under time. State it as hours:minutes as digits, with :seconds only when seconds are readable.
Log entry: 2:29
